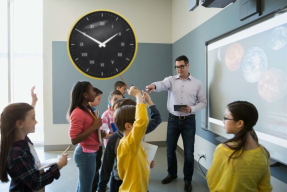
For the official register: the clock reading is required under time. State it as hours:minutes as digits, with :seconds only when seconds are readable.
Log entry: 1:50
